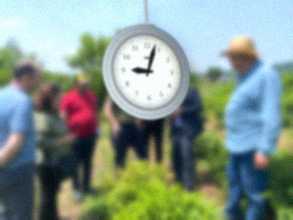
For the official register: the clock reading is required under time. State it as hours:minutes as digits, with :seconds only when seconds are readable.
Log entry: 9:03
